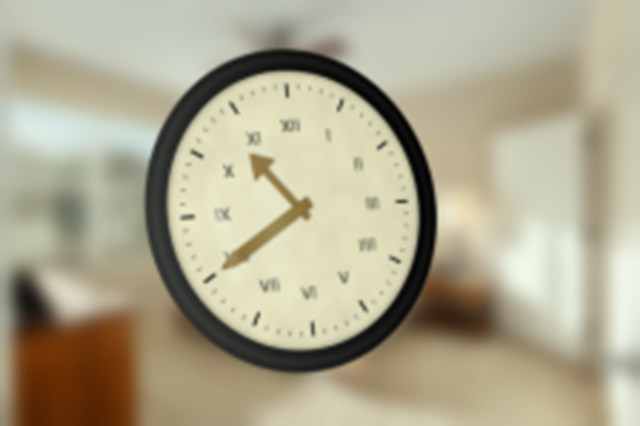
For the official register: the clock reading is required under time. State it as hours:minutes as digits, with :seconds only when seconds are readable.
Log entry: 10:40
